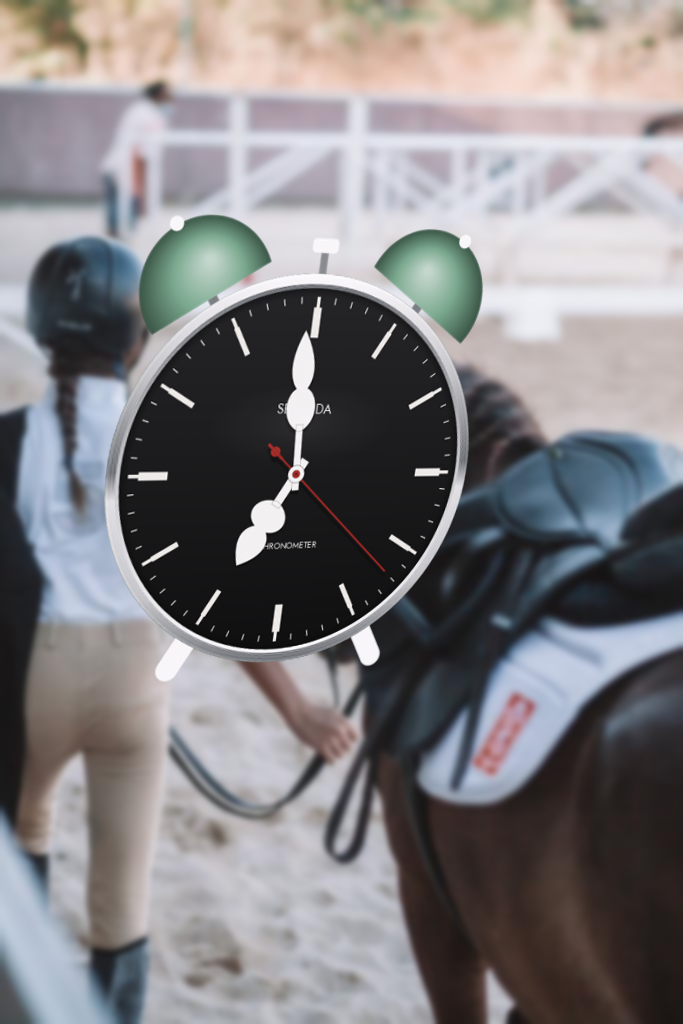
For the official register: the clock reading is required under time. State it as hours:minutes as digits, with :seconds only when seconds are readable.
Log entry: 6:59:22
